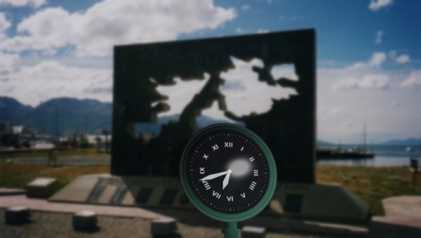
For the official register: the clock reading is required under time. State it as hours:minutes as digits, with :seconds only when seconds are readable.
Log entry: 6:42
